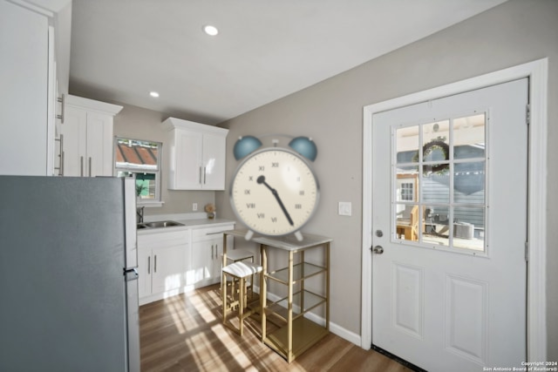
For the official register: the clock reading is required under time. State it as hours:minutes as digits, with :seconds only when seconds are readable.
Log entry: 10:25
